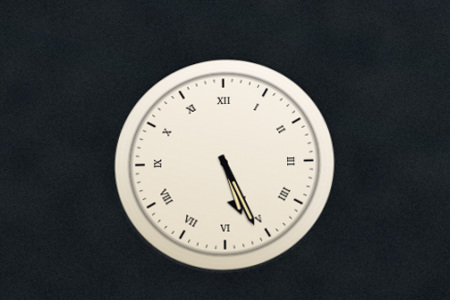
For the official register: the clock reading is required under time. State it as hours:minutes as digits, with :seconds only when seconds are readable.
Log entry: 5:26
